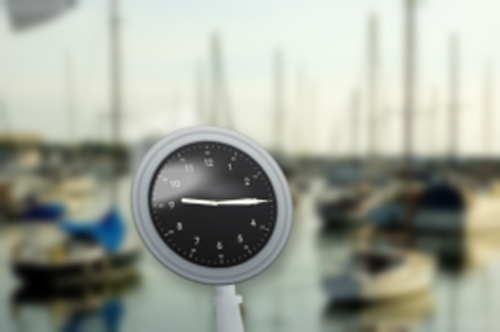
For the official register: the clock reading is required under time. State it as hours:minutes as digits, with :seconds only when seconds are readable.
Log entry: 9:15
